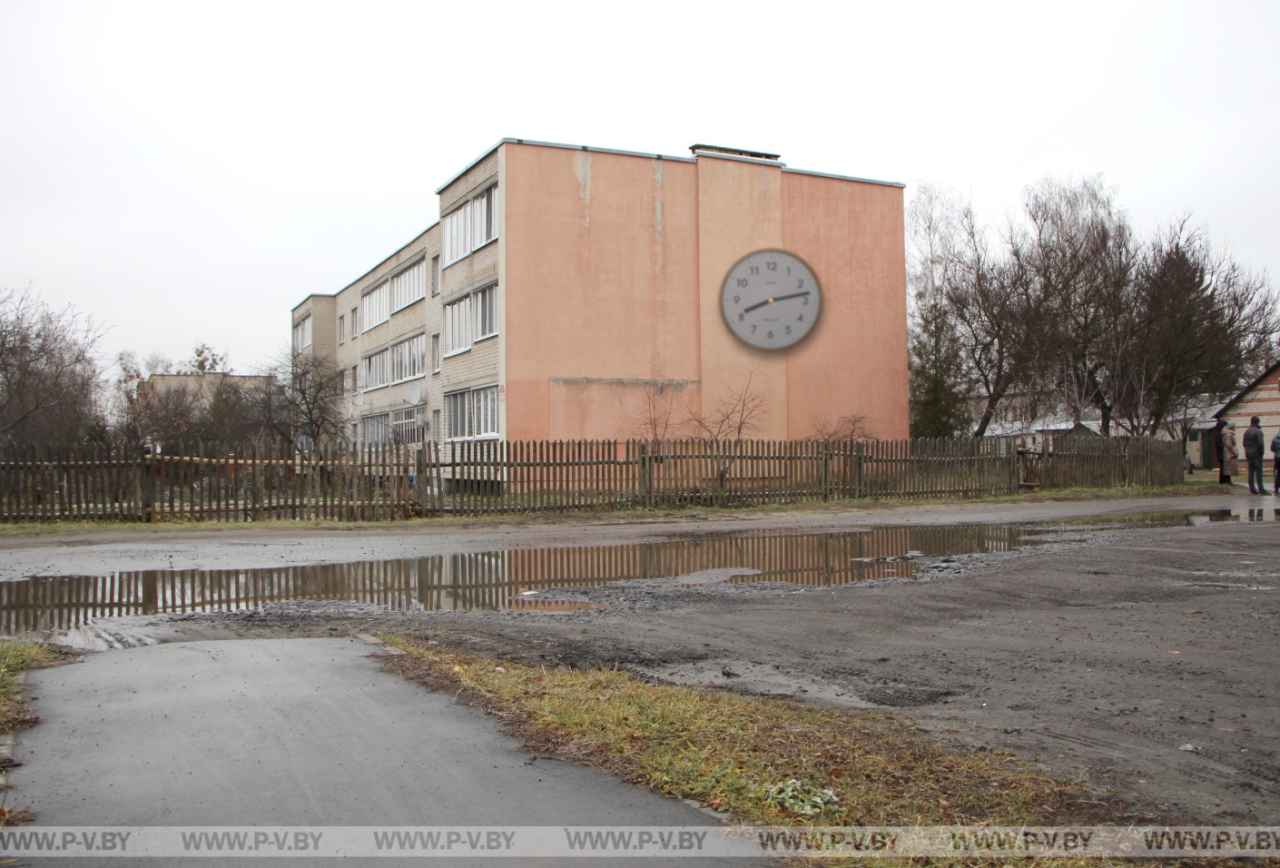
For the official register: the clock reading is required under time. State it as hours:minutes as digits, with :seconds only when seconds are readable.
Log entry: 8:13
